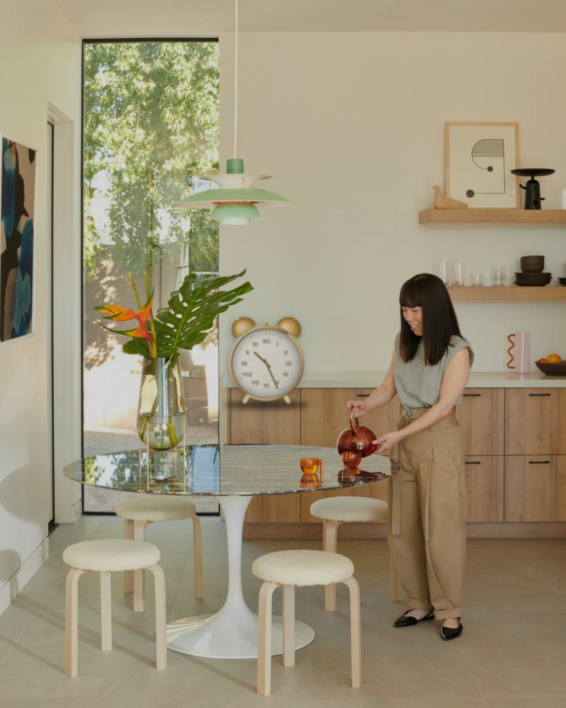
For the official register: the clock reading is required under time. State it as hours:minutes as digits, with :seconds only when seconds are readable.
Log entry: 10:26
